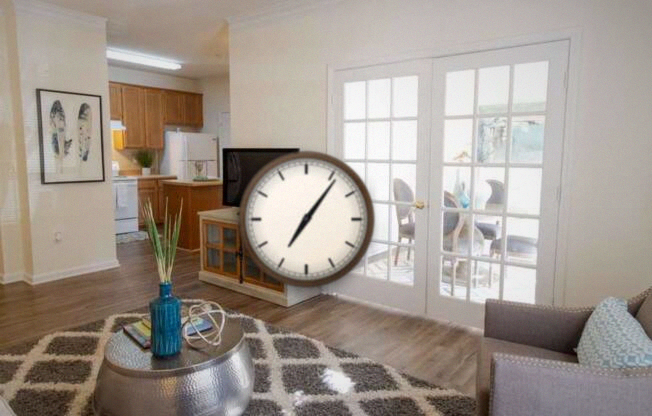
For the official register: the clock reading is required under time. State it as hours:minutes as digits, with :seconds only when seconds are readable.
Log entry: 7:06
